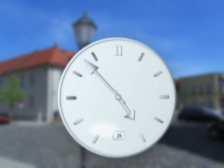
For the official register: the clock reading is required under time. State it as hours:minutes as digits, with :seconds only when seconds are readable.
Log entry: 4:53
